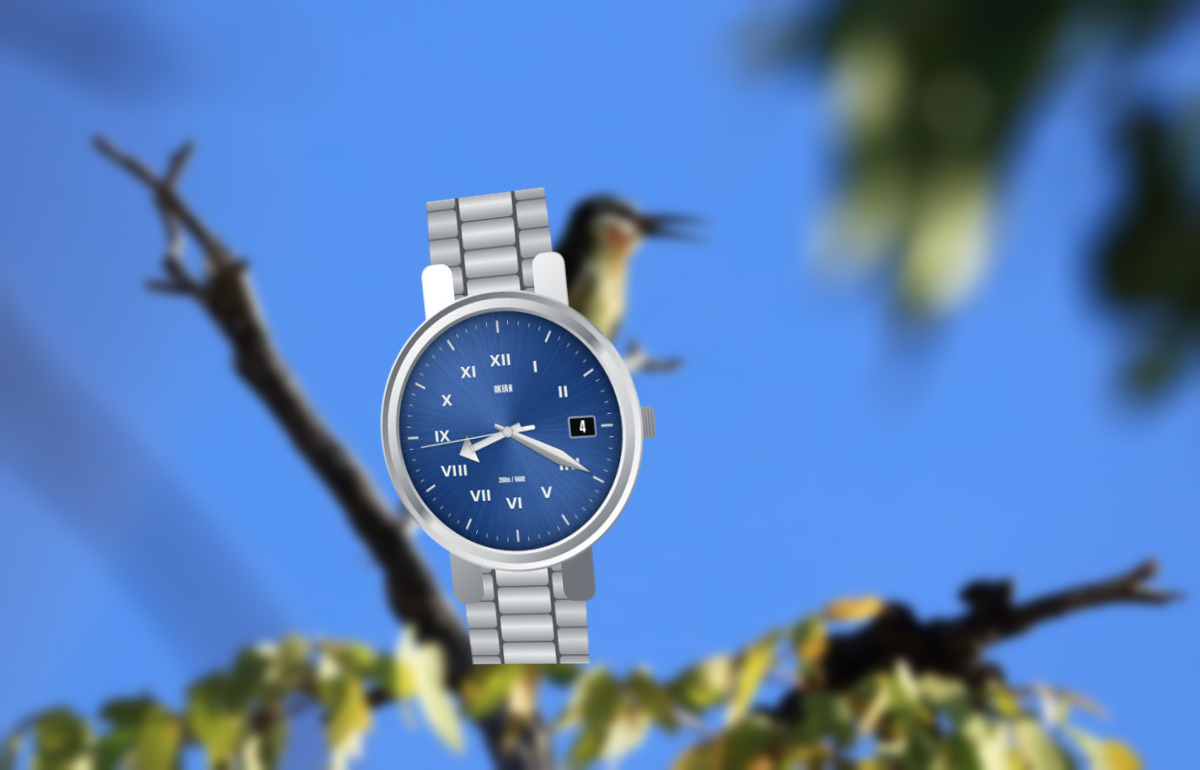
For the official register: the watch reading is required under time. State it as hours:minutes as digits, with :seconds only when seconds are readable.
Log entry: 8:19:44
